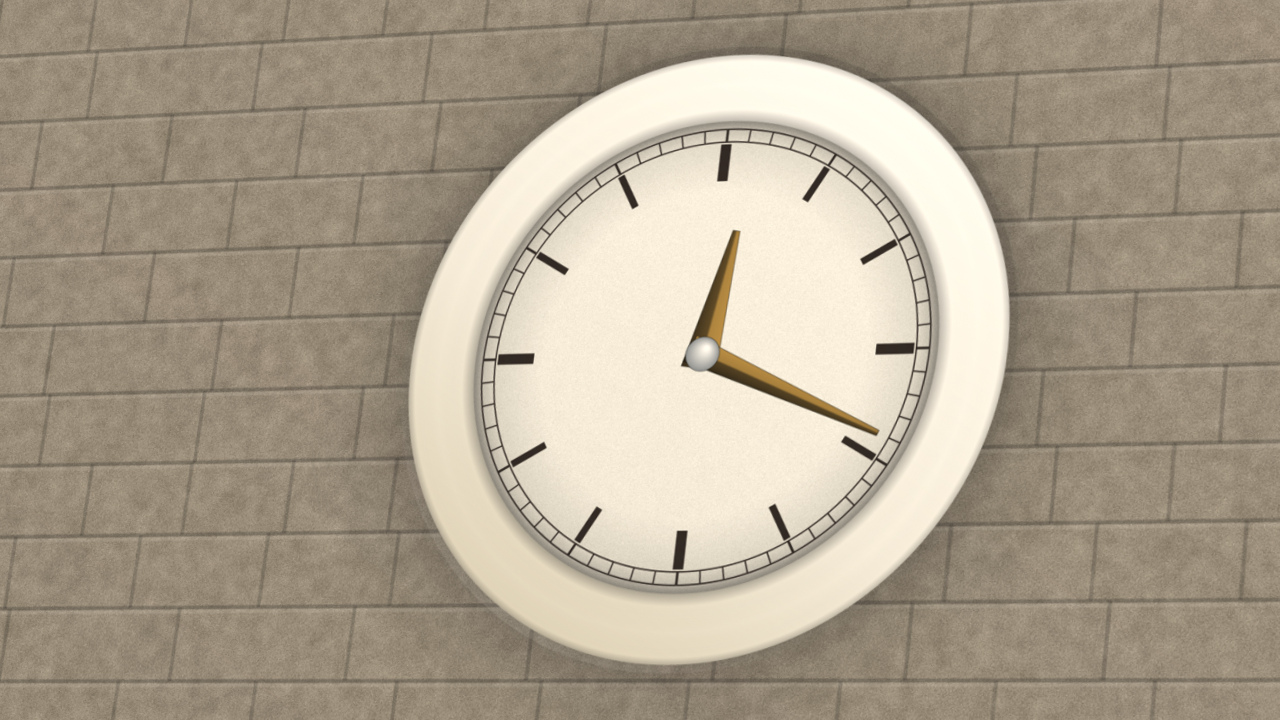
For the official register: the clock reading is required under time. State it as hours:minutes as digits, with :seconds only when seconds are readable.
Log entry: 12:19
